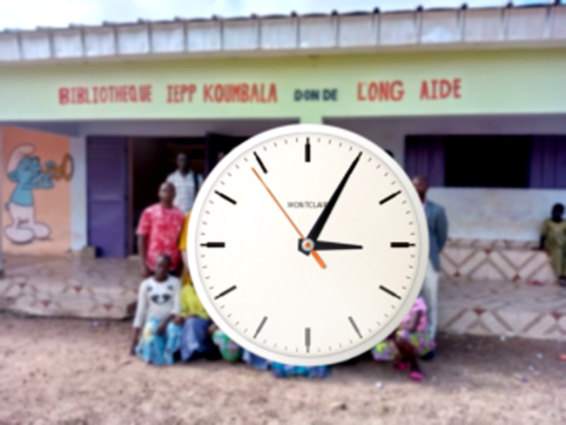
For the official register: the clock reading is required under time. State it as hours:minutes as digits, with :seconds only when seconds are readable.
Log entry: 3:04:54
